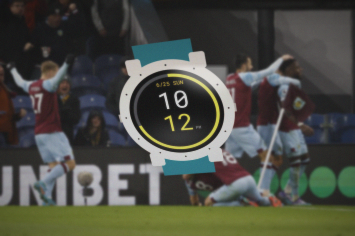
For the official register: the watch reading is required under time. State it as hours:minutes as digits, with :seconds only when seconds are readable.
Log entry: 10:12
